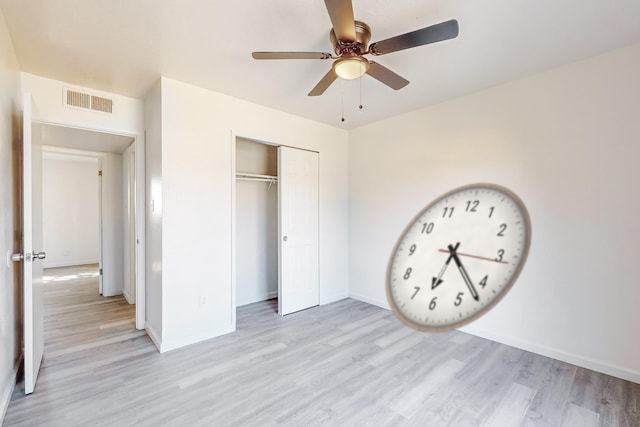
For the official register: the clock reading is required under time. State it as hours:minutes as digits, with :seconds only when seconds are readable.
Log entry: 6:22:16
